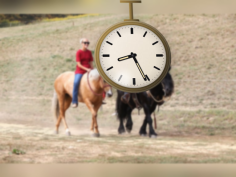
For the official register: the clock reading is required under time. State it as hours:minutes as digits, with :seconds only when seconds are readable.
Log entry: 8:26
